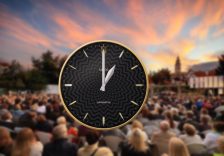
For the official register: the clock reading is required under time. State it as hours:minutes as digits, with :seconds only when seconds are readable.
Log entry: 1:00
